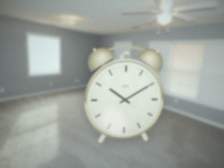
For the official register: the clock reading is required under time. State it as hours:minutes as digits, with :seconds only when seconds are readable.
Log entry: 10:10
